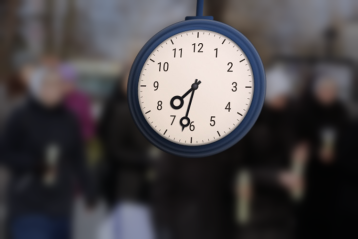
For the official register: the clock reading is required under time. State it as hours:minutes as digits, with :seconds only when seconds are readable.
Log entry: 7:32
